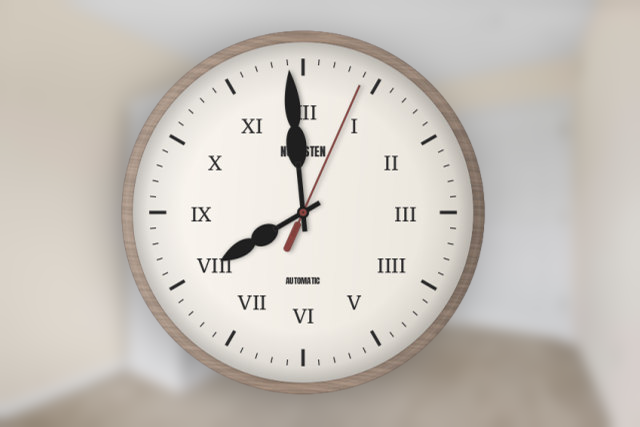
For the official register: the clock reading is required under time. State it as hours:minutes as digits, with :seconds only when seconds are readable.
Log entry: 7:59:04
